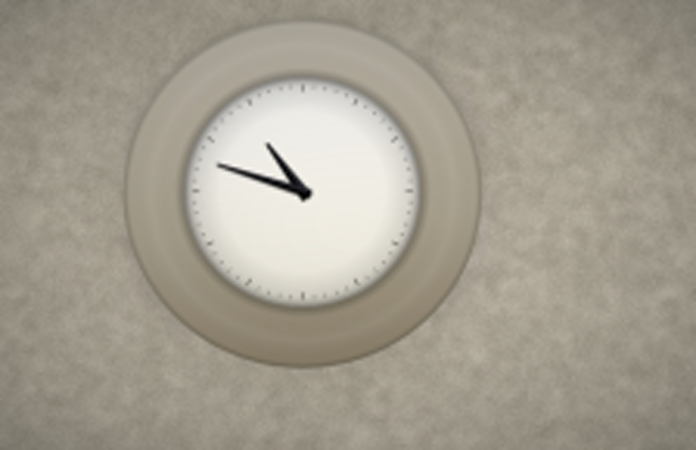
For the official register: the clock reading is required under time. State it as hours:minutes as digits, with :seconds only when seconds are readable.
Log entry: 10:48
